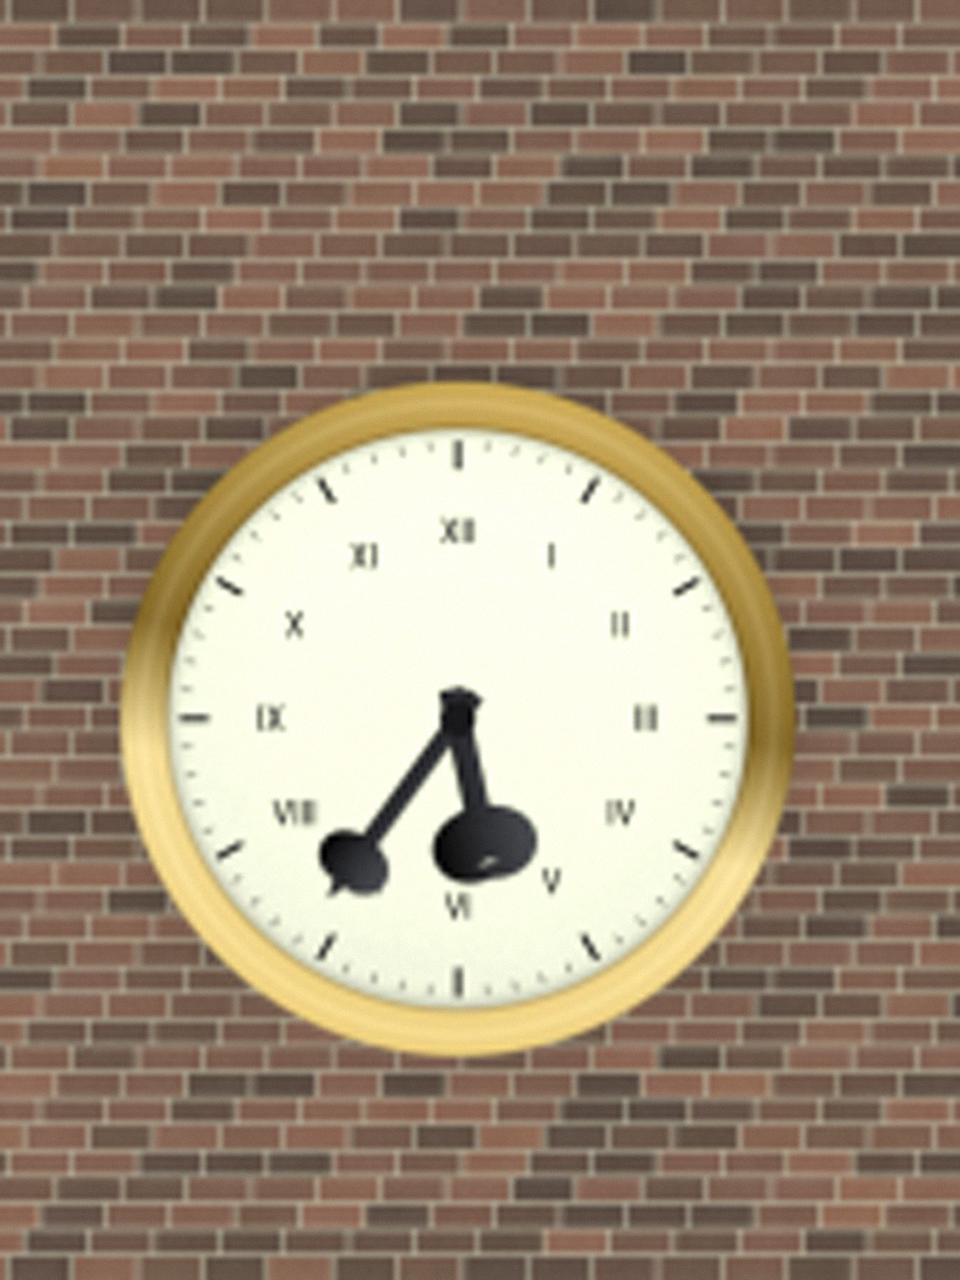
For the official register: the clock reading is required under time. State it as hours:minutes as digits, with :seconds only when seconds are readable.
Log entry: 5:36
